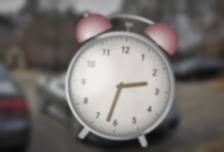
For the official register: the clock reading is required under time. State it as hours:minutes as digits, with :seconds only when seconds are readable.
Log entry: 2:32
